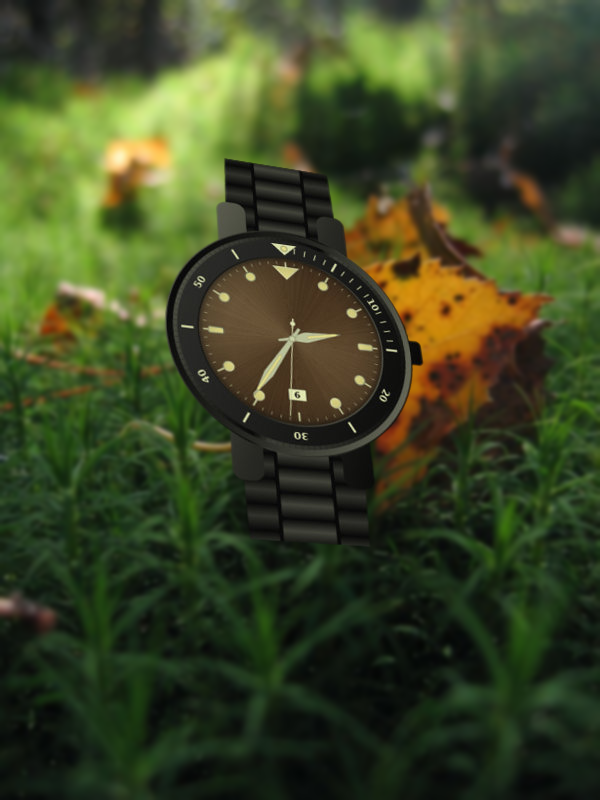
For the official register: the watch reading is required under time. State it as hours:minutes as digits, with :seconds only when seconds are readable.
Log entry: 2:35:31
